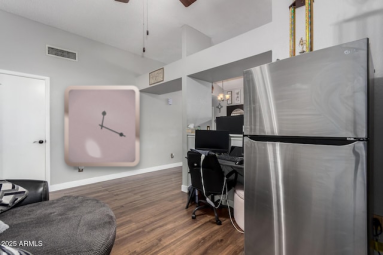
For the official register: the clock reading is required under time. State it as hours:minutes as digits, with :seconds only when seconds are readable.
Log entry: 12:19
